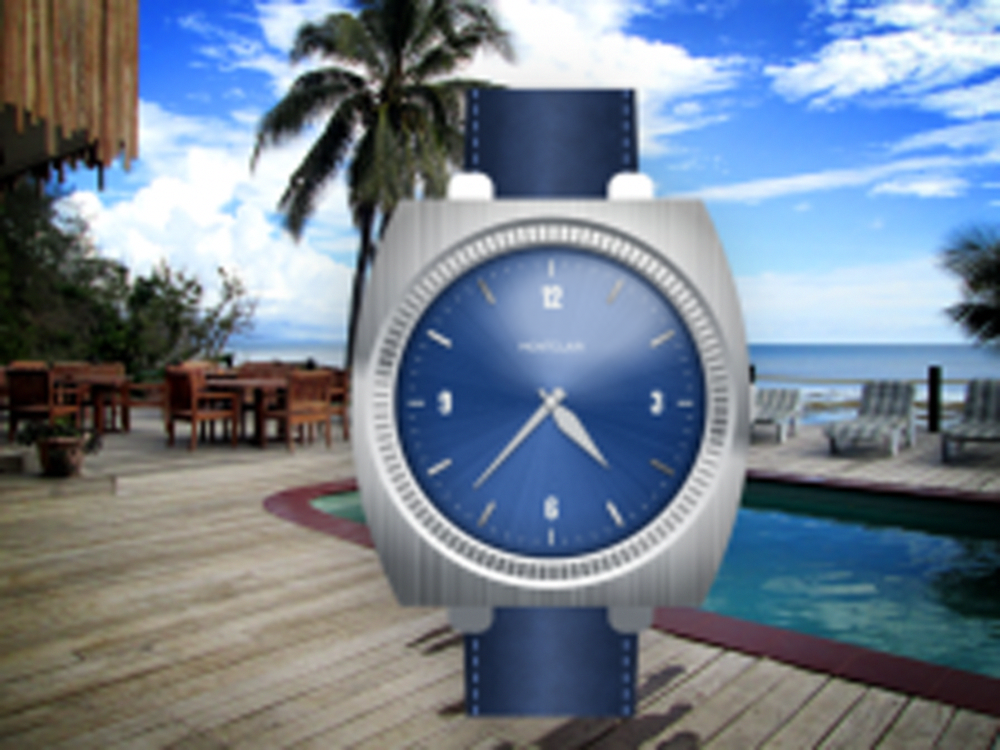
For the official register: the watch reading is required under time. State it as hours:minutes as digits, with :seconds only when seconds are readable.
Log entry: 4:37
